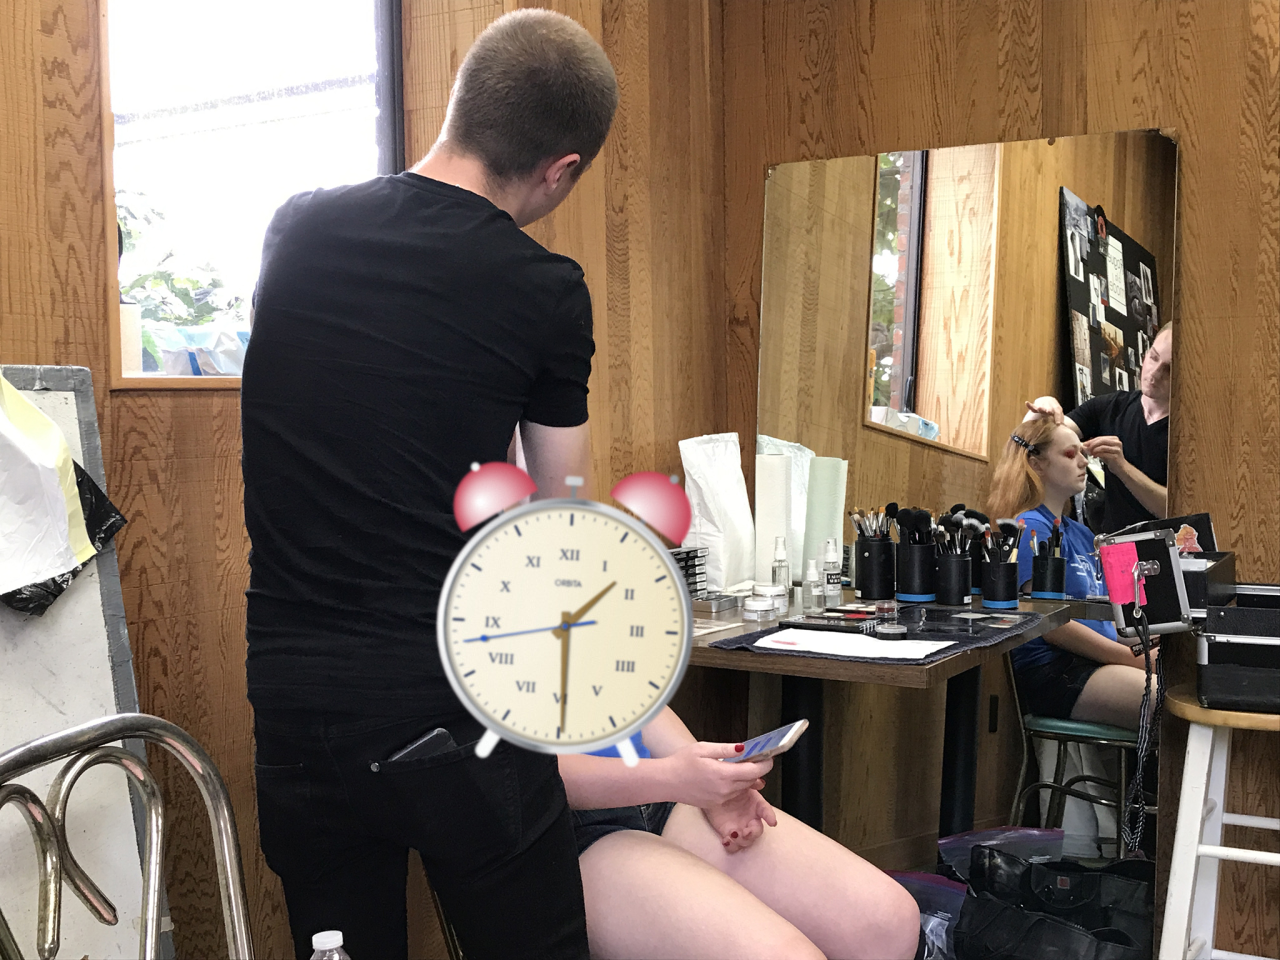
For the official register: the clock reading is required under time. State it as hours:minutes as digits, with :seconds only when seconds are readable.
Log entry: 1:29:43
